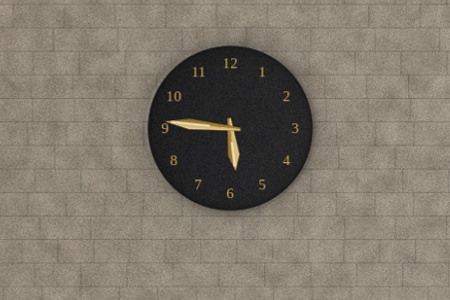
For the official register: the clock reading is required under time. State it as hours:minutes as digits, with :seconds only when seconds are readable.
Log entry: 5:46
